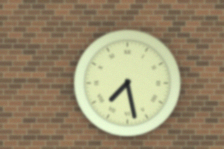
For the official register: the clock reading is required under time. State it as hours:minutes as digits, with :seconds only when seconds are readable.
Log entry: 7:28
